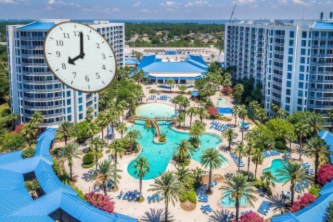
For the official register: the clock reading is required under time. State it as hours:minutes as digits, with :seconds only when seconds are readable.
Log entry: 8:02
